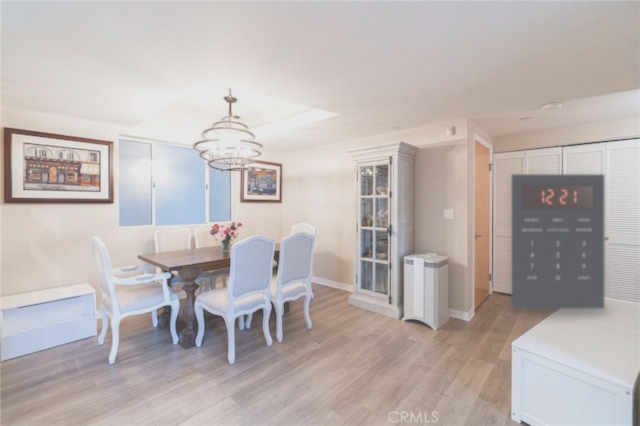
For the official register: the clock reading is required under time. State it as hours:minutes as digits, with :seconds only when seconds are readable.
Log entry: 12:21
